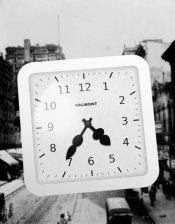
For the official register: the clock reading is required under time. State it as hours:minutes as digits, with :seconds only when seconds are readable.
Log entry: 4:36
